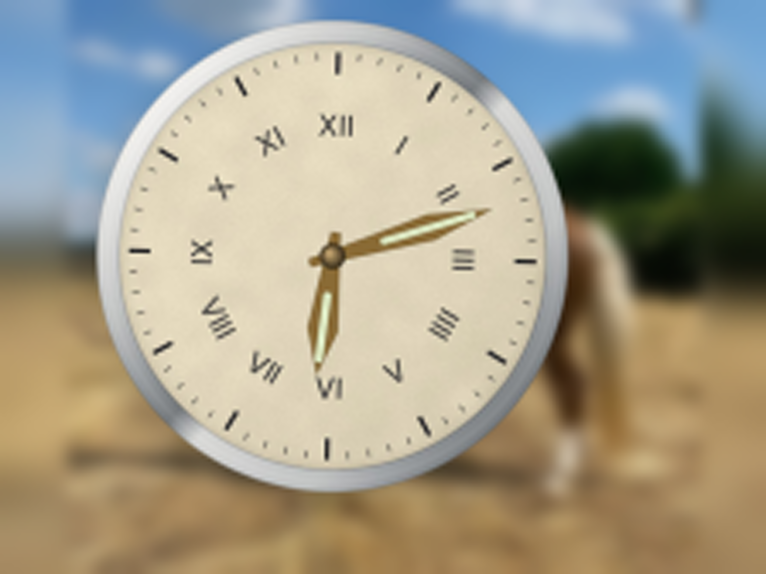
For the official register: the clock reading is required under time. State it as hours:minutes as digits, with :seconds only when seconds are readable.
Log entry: 6:12
